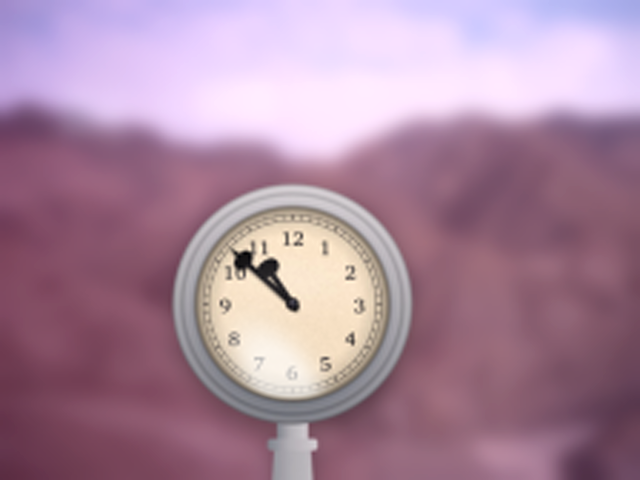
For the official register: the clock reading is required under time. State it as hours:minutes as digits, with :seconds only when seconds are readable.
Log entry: 10:52
